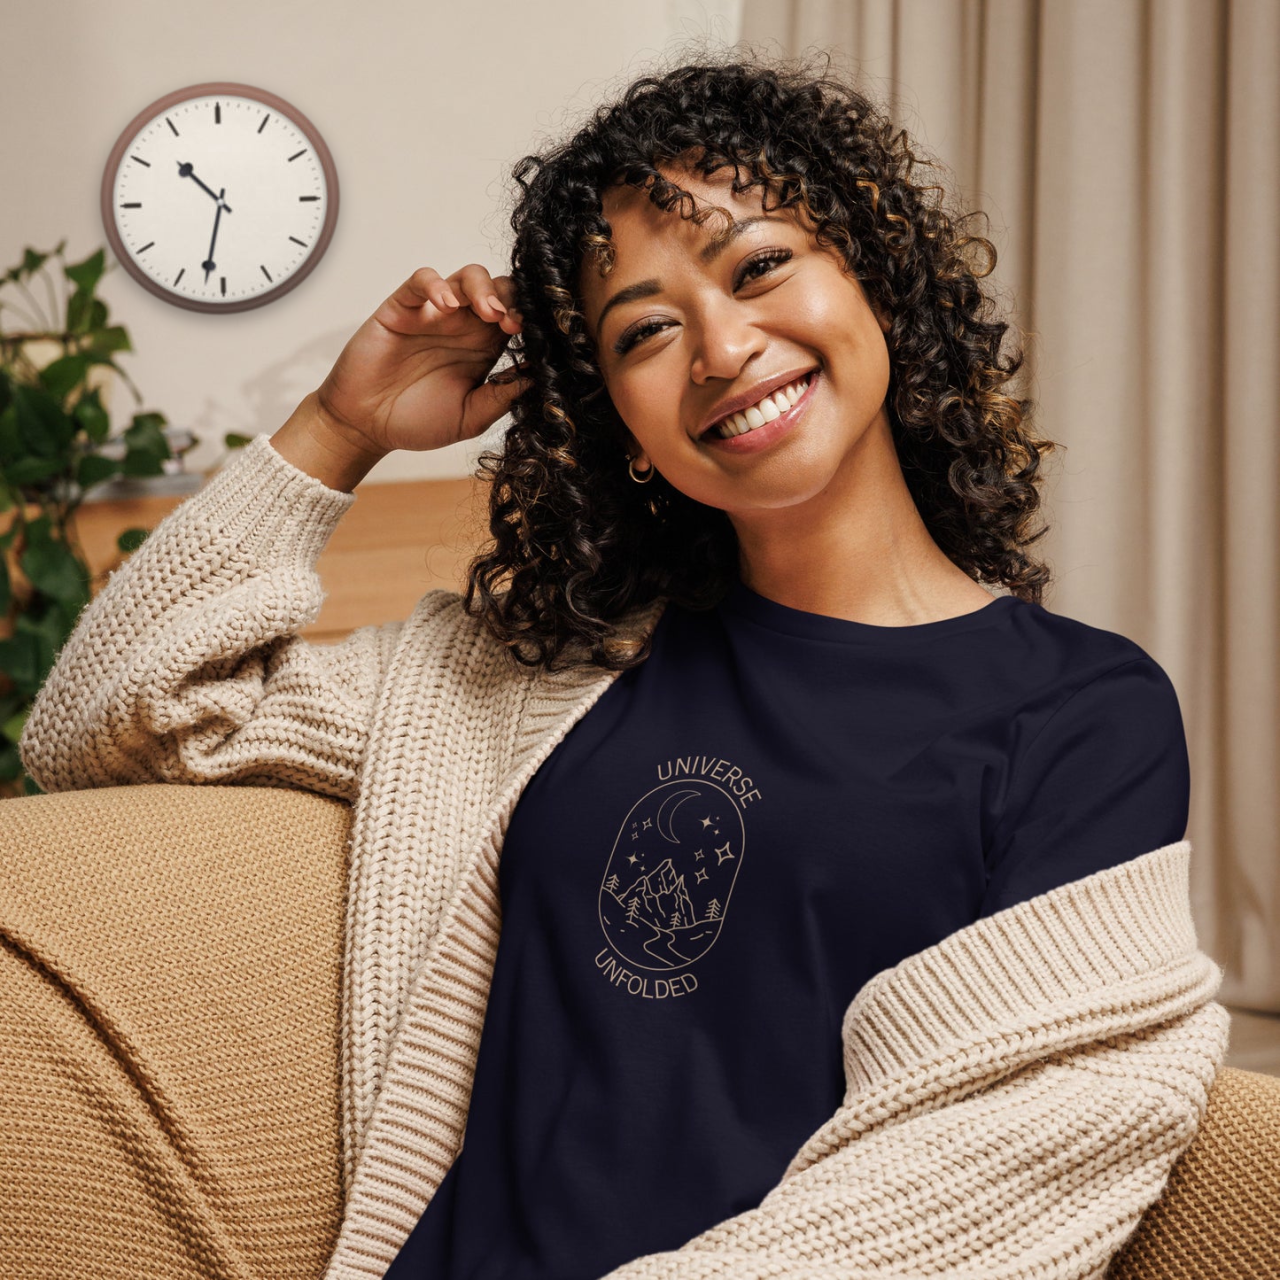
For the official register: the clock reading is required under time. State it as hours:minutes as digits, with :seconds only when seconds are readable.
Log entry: 10:32
